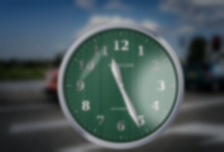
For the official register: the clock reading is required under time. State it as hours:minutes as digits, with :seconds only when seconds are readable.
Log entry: 11:26
